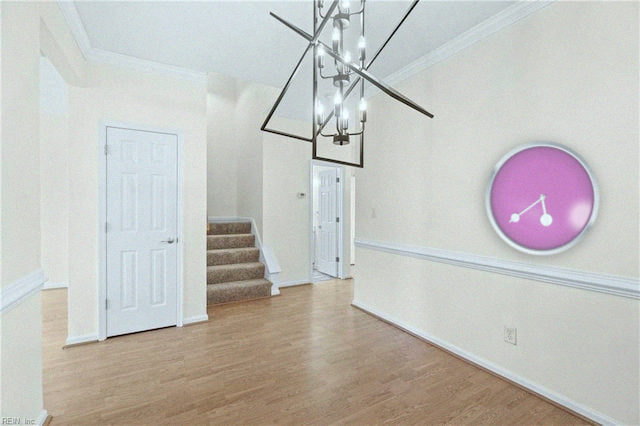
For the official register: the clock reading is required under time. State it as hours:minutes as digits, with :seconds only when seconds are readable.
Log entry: 5:39
